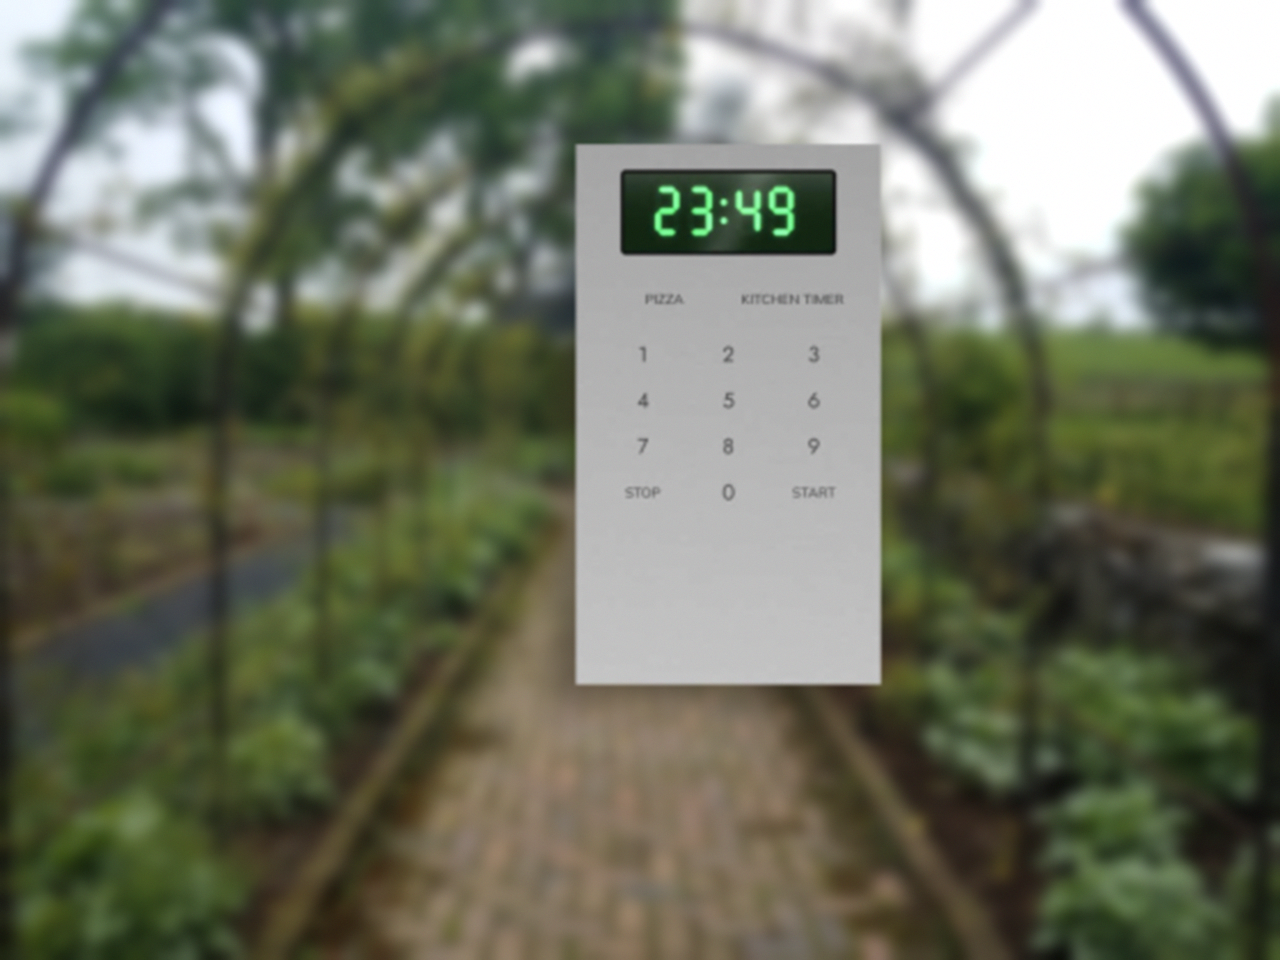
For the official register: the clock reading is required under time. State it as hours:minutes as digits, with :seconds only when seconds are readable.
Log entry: 23:49
